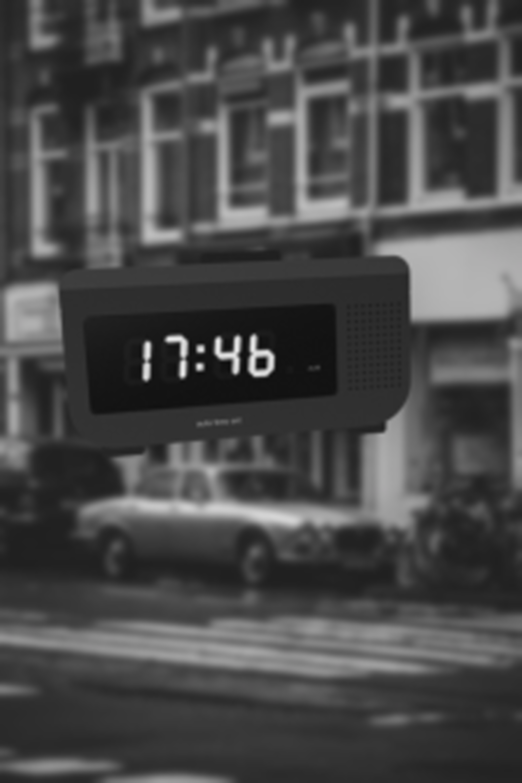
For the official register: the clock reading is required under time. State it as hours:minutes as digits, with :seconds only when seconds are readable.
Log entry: 17:46
